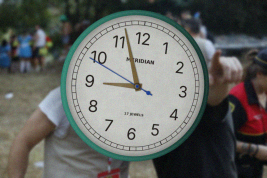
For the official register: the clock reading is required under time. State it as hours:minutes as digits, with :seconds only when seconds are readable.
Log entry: 8:56:49
